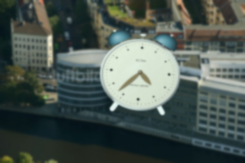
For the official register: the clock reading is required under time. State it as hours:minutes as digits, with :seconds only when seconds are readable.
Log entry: 4:37
